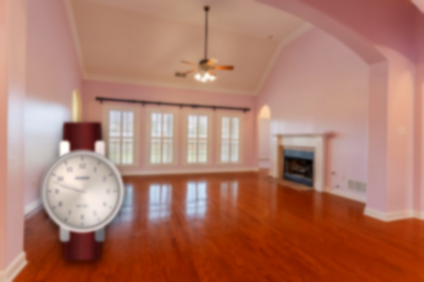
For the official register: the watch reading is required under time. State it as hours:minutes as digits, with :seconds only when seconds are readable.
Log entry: 9:48
